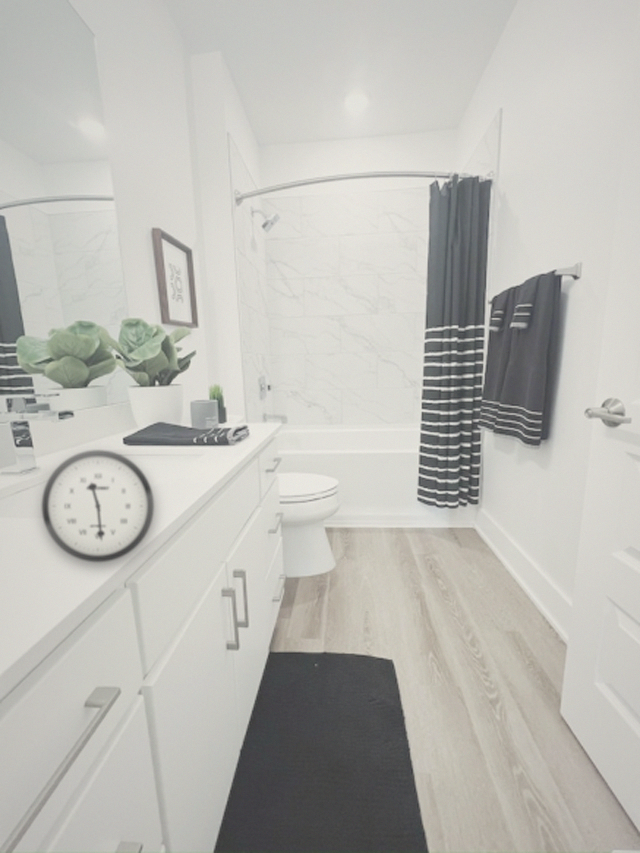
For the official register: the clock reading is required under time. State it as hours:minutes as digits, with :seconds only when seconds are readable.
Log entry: 11:29
